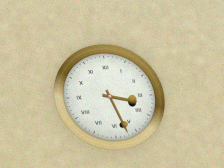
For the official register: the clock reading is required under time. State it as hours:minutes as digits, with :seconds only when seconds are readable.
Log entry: 3:27
